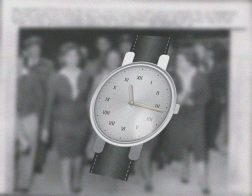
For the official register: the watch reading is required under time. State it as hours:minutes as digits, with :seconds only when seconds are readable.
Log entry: 11:16
